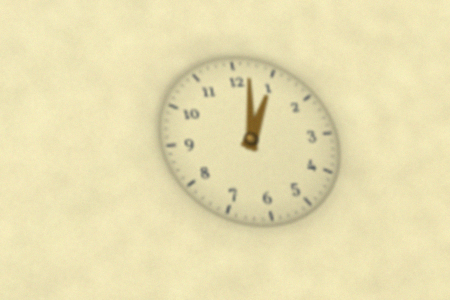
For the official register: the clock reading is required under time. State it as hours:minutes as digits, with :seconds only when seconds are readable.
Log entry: 1:02
